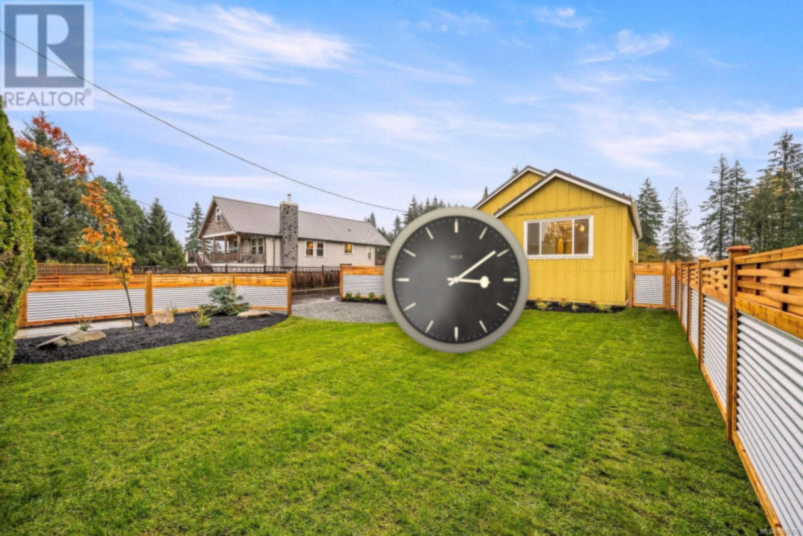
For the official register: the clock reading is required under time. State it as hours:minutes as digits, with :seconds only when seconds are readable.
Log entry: 3:09
